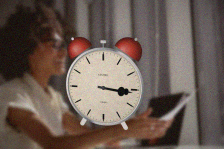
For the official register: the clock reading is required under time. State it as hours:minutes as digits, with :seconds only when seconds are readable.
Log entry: 3:16
